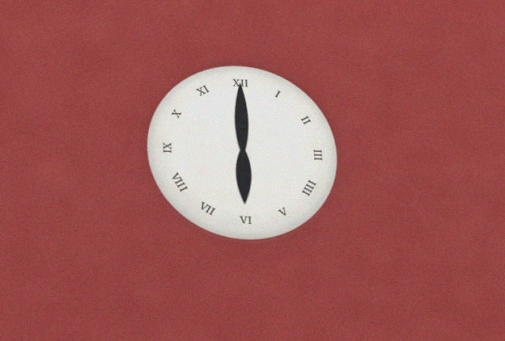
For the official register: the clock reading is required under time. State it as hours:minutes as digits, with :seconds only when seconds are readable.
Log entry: 6:00
